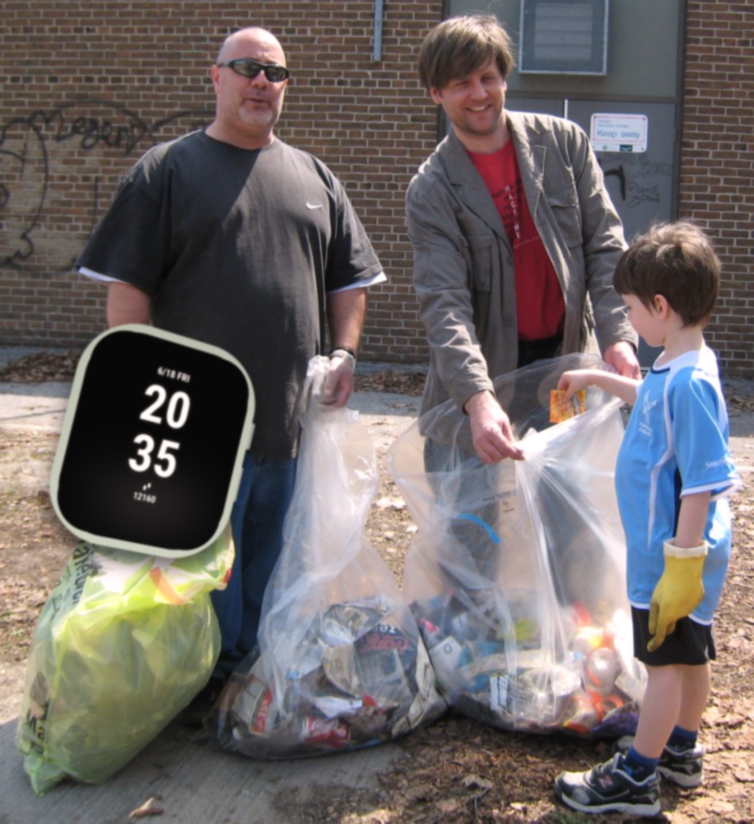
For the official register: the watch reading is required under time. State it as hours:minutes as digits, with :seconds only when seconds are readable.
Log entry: 20:35
